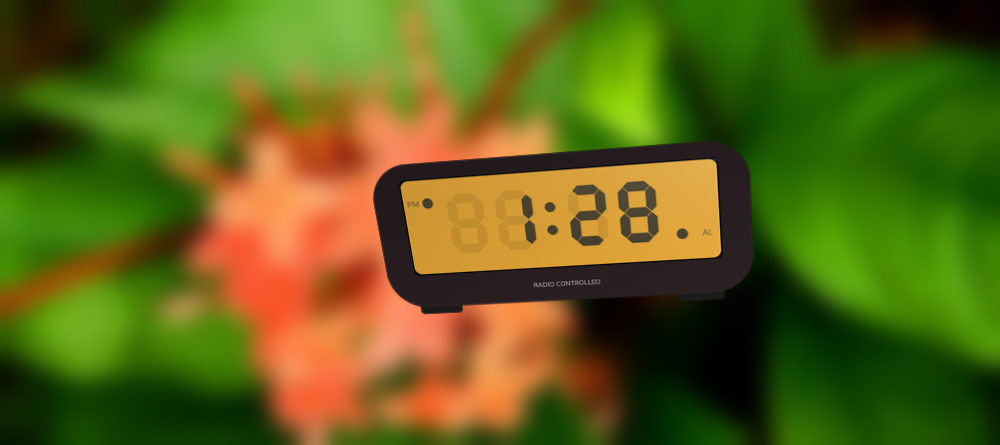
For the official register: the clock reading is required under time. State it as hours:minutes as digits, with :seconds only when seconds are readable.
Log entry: 1:28
